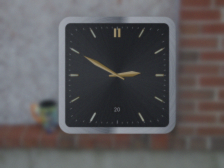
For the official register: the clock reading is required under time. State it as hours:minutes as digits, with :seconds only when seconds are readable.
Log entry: 2:50
